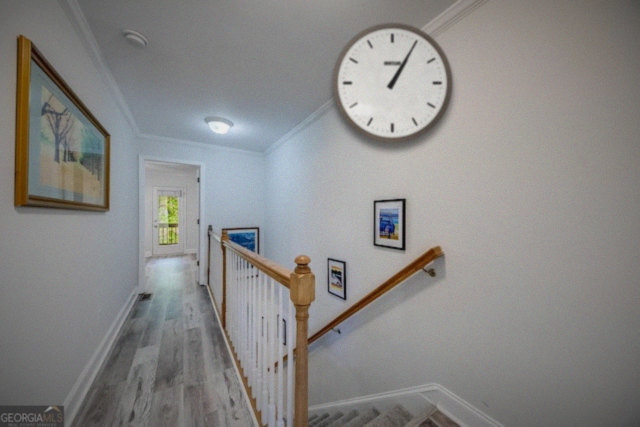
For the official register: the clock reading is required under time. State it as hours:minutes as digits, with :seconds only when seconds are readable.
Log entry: 1:05
